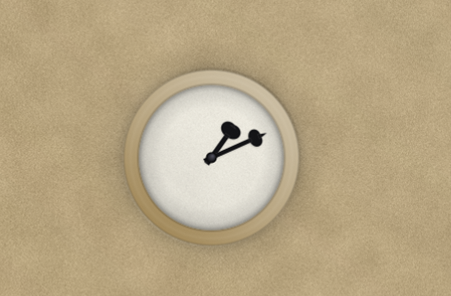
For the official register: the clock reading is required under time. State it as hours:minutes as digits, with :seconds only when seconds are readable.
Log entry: 1:11
